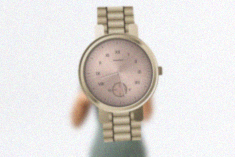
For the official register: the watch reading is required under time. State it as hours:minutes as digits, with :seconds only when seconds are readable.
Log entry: 8:28
